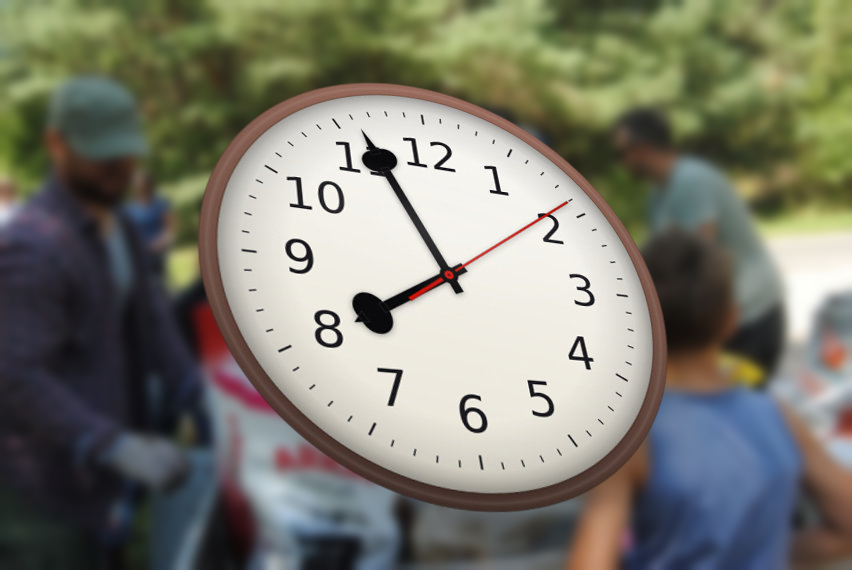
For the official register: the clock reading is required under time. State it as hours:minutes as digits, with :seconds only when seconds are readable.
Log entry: 7:56:09
